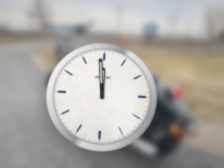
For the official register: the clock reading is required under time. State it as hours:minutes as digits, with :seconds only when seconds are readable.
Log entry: 11:59
